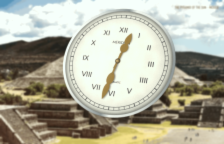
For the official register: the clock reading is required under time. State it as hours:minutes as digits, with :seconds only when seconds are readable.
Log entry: 12:32
